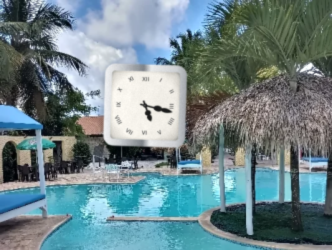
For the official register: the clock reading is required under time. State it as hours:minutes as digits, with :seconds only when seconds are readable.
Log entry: 5:17
